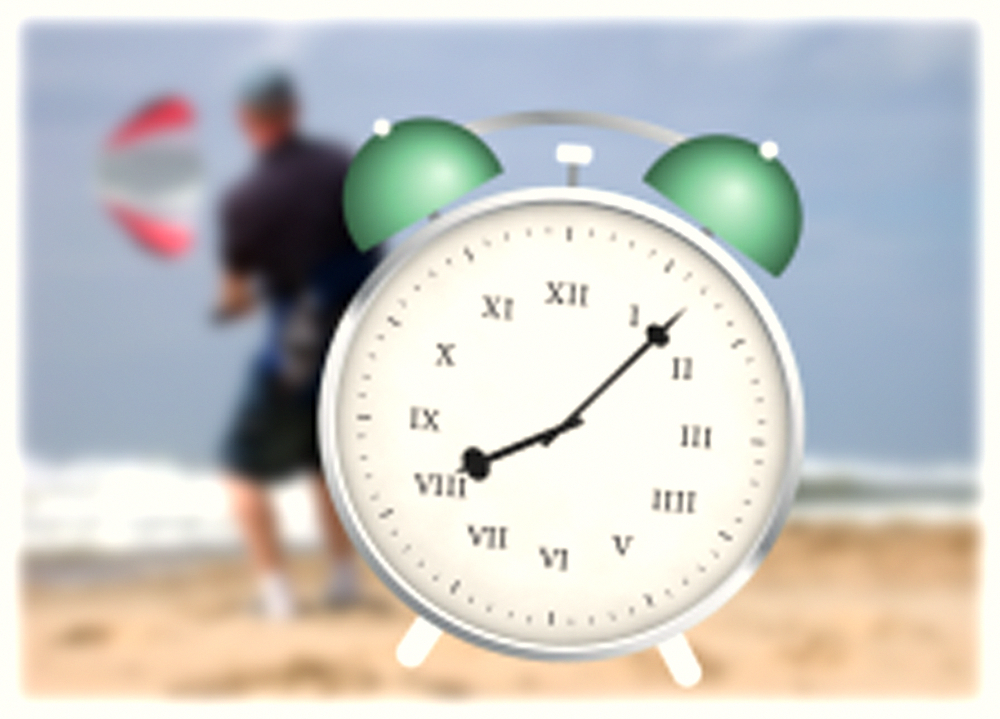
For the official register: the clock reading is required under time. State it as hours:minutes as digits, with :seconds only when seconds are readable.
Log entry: 8:07
